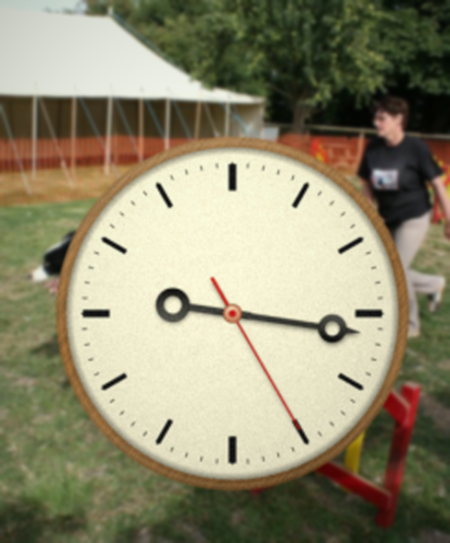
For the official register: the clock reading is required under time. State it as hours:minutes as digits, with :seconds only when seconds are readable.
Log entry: 9:16:25
